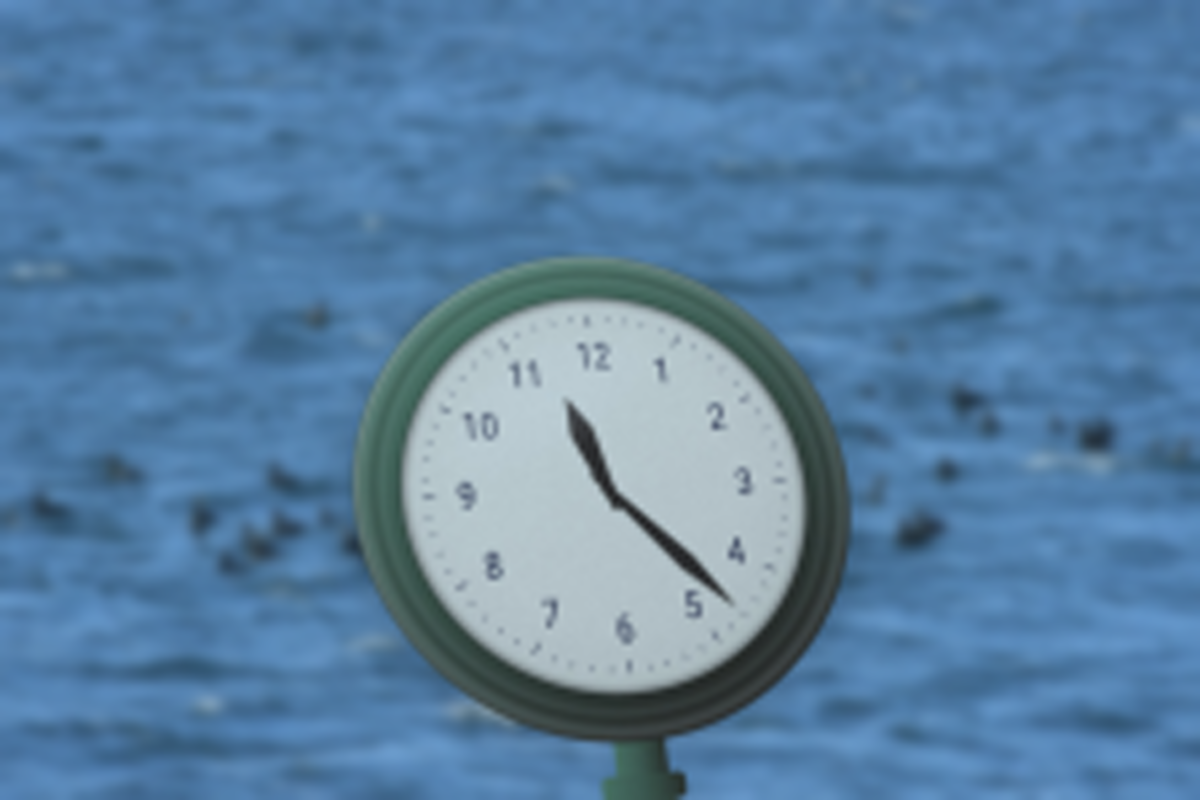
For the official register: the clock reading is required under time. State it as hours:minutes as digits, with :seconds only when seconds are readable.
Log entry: 11:23
